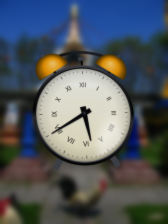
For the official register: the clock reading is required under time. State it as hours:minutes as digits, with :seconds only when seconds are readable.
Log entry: 5:40
